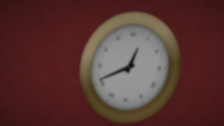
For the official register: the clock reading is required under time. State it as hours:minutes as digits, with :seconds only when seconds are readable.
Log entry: 12:41
